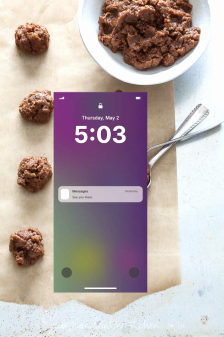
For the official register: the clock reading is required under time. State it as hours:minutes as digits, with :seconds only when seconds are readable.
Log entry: 5:03
